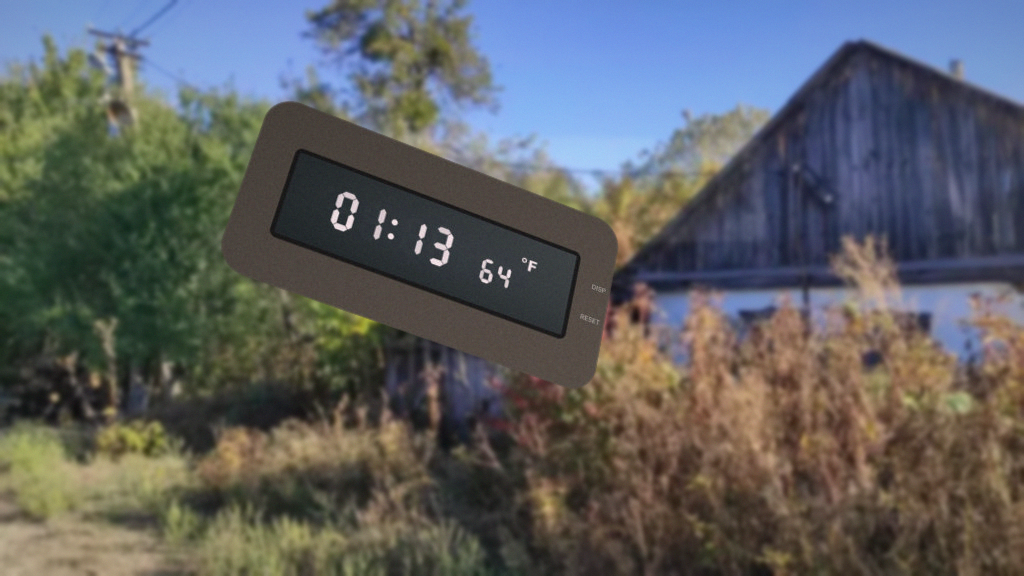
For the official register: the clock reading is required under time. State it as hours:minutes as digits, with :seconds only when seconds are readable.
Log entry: 1:13
